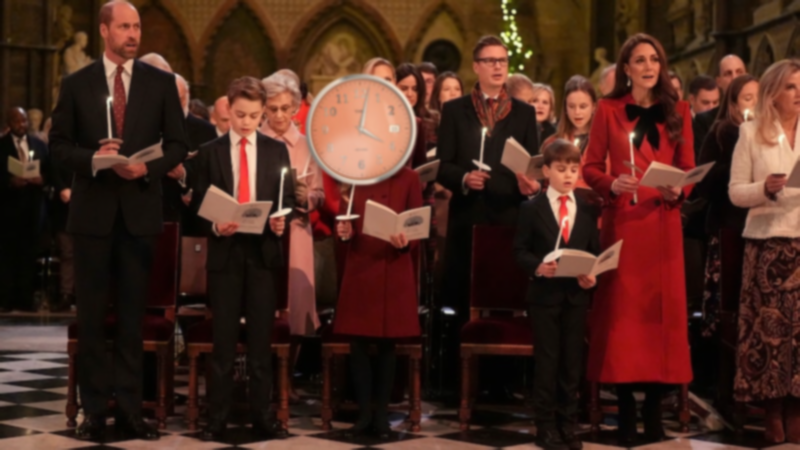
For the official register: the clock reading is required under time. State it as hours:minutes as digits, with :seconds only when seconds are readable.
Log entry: 4:02
